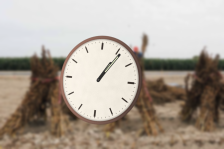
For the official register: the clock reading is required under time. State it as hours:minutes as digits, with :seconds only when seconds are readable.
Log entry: 1:06
